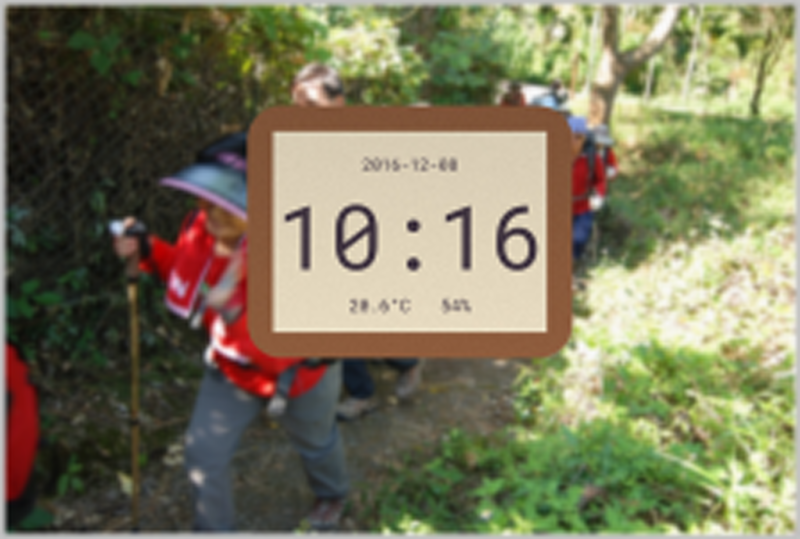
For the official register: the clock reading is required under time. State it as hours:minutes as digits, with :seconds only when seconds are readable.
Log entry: 10:16
